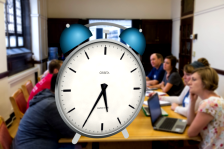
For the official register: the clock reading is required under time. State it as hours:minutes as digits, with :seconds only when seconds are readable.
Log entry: 5:35
